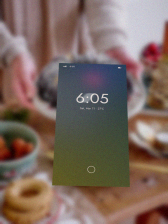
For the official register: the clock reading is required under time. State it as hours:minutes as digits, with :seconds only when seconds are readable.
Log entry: 6:05
